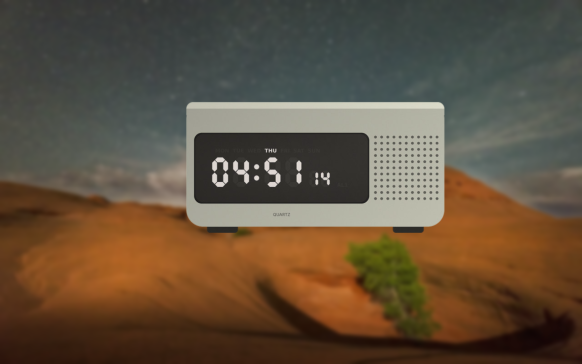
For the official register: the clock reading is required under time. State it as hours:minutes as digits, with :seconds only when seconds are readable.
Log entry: 4:51:14
